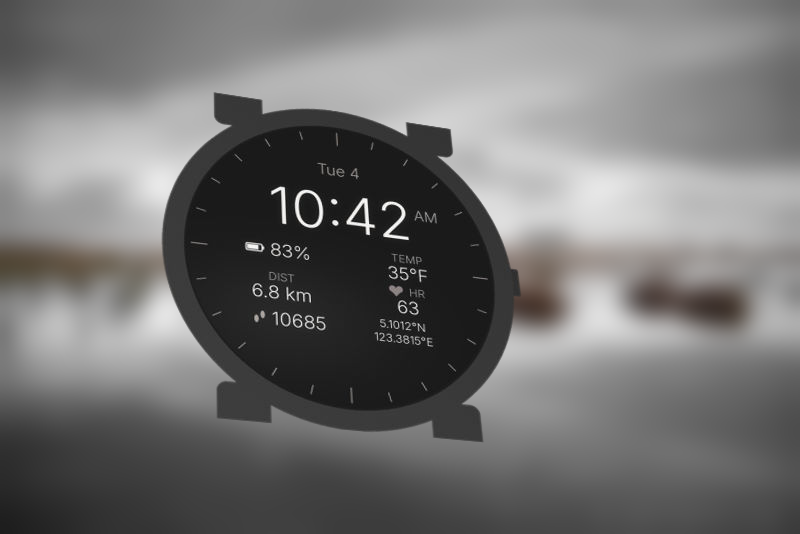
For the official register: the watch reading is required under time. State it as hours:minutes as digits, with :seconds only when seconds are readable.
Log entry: 10:42
